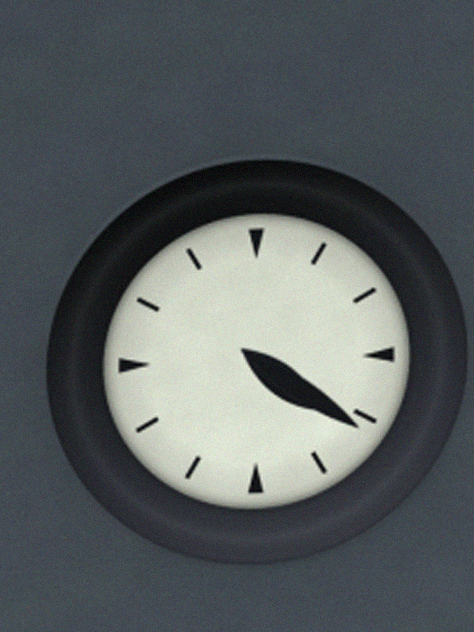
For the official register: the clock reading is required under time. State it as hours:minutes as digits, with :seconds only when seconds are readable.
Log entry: 4:21
